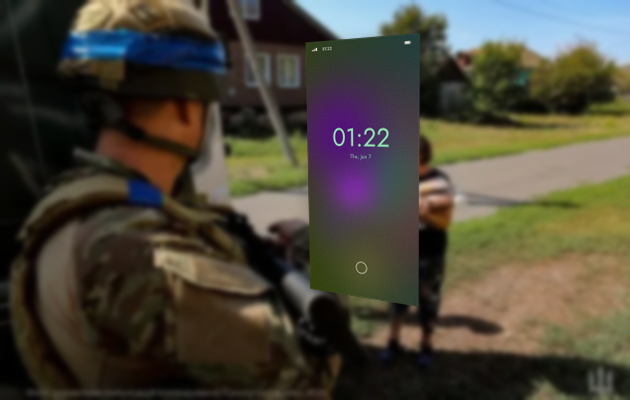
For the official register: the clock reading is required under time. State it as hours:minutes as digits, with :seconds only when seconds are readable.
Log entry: 1:22
